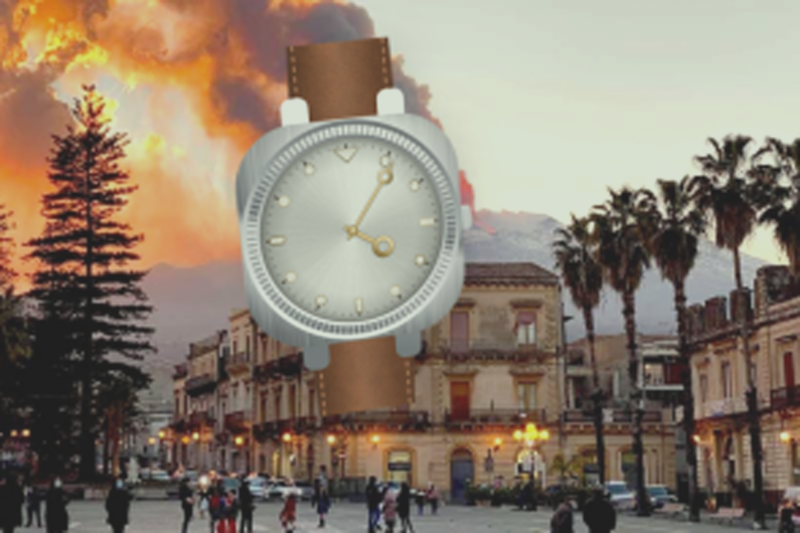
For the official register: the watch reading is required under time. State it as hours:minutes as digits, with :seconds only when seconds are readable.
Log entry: 4:06
